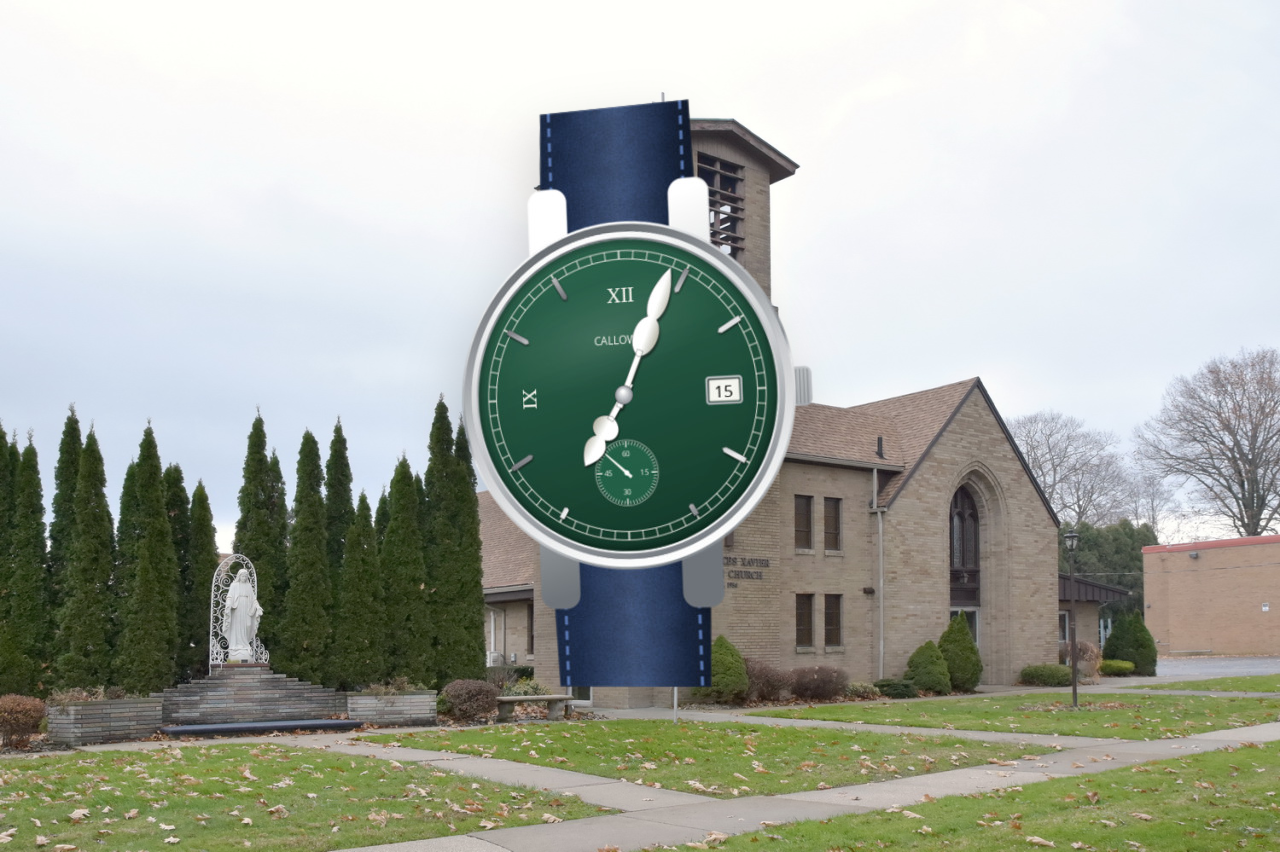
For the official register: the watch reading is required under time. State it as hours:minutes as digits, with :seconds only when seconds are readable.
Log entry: 7:03:52
